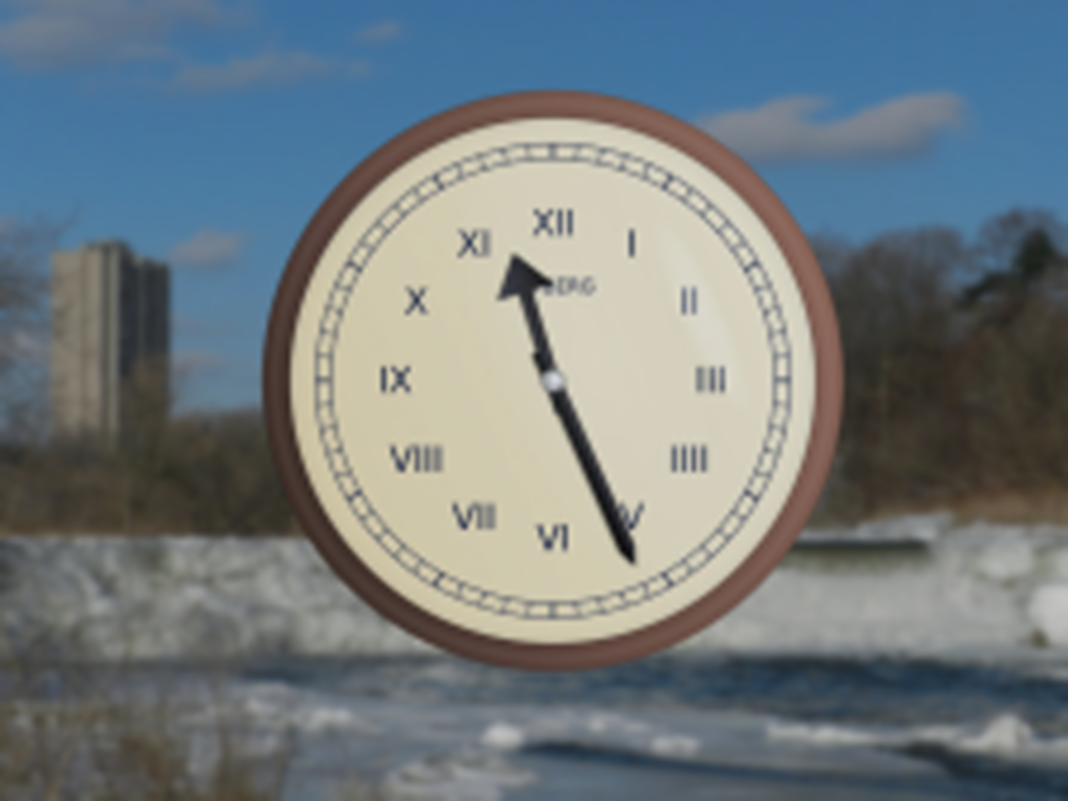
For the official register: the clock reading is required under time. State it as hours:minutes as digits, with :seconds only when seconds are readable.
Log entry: 11:26
